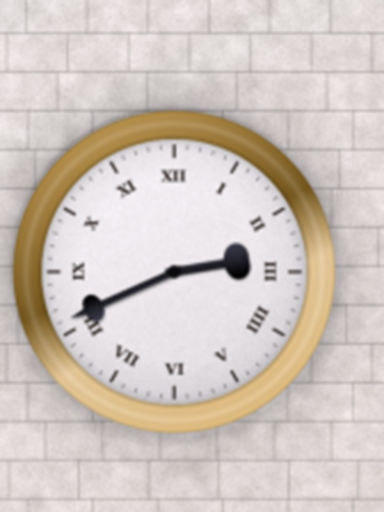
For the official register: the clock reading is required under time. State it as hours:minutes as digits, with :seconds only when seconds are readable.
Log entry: 2:41
